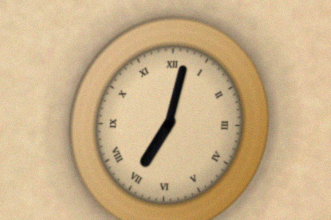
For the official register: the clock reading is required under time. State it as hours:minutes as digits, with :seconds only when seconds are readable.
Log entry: 7:02
